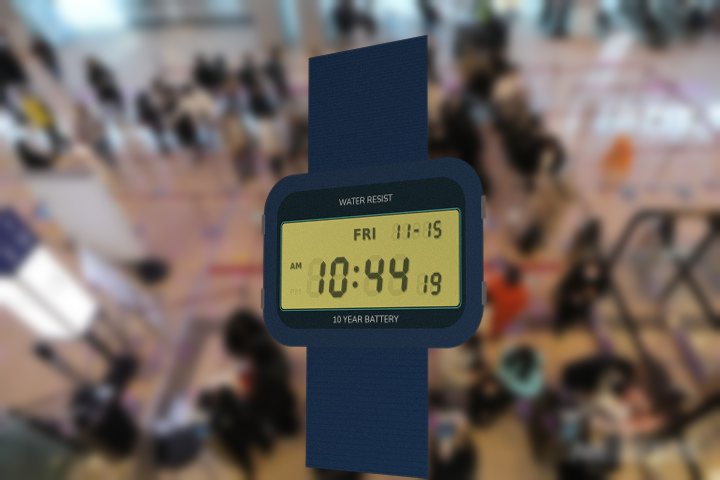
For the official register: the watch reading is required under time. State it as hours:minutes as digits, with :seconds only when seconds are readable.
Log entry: 10:44:19
